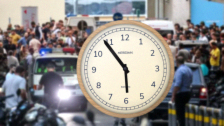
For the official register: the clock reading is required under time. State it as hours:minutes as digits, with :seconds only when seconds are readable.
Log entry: 5:54
